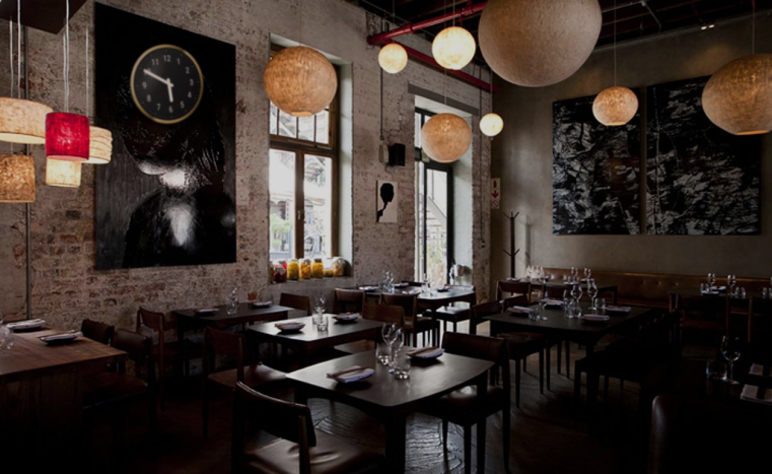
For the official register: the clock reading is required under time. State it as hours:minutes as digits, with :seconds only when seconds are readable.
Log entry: 5:50
